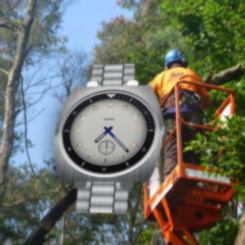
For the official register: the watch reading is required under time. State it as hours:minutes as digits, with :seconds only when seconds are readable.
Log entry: 7:23
